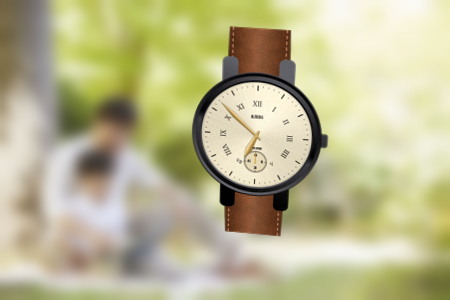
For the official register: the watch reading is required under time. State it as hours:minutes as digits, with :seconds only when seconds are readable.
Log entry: 6:52
